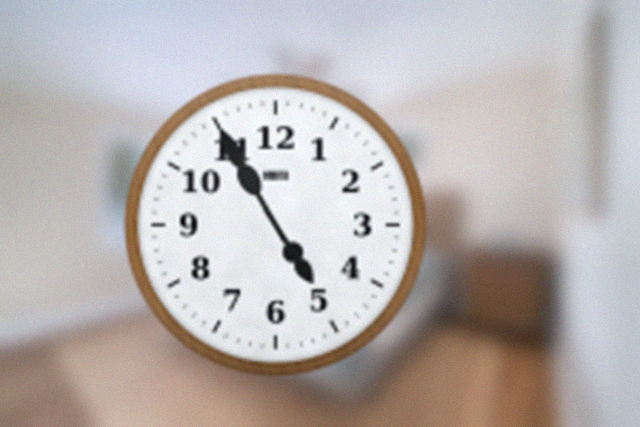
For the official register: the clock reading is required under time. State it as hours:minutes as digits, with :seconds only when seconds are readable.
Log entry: 4:55
